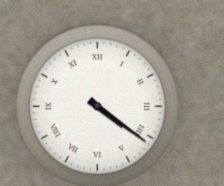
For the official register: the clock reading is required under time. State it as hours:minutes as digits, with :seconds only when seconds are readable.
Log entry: 4:21
